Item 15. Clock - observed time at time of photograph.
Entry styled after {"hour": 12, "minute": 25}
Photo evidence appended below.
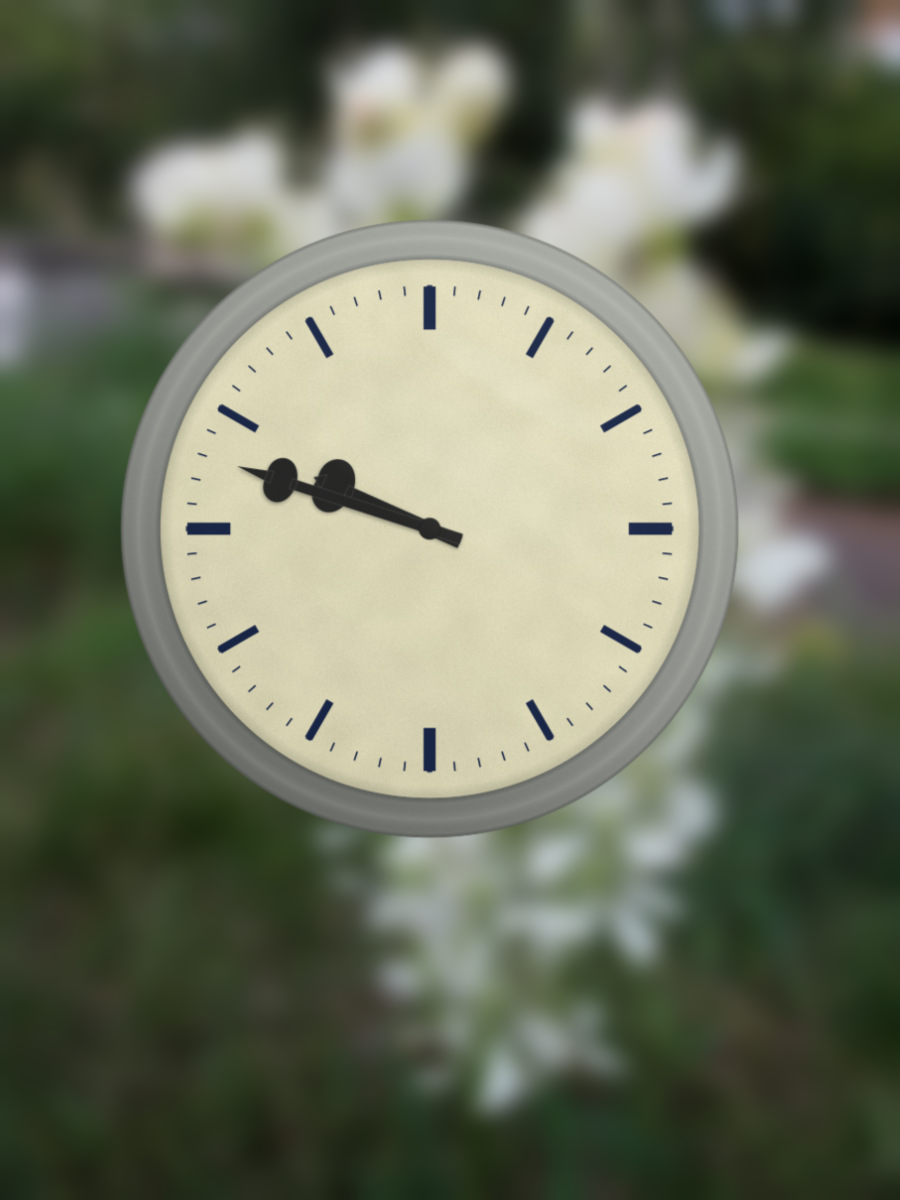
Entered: {"hour": 9, "minute": 48}
